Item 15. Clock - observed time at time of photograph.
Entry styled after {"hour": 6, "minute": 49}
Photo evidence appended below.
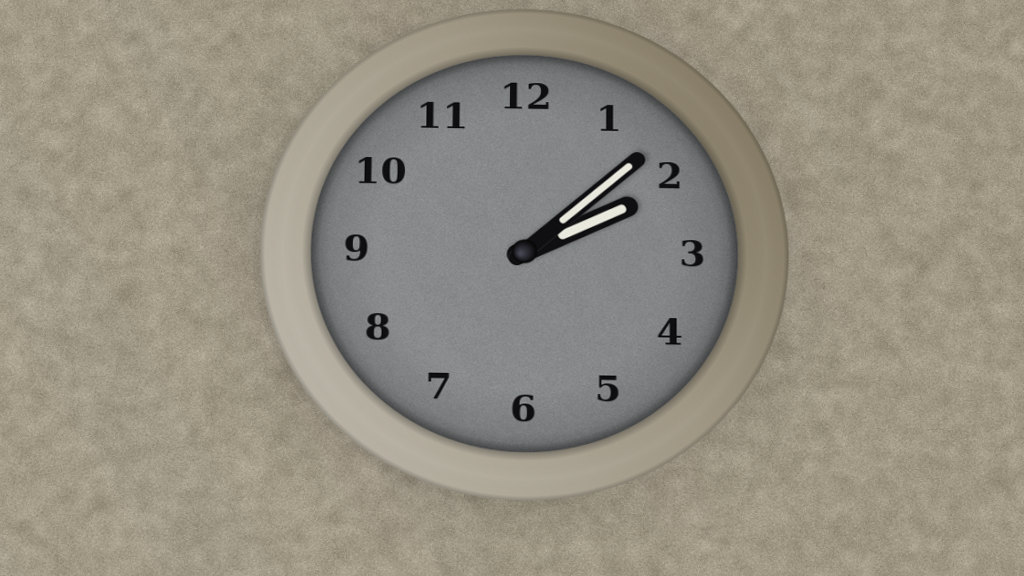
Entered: {"hour": 2, "minute": 8}
